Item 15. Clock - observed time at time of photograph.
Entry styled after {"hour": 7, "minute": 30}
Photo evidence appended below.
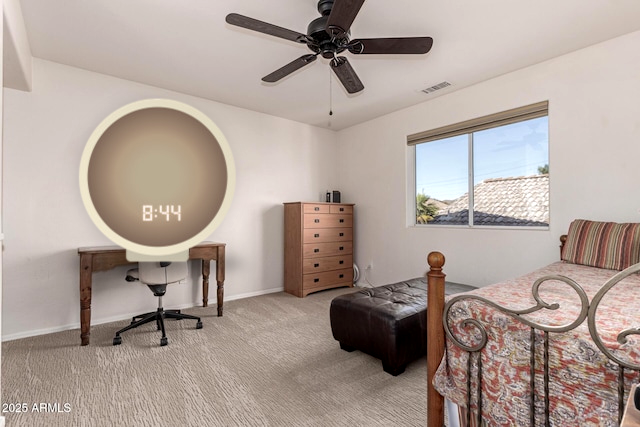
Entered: {"hour": 8, "minute": 44}
